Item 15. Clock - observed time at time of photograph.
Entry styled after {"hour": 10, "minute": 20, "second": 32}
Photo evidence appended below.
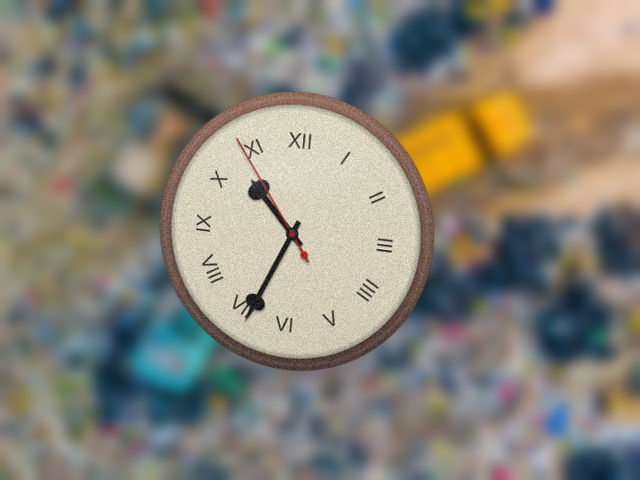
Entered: {"hour": 10, "minute": 33, "second": 54}
